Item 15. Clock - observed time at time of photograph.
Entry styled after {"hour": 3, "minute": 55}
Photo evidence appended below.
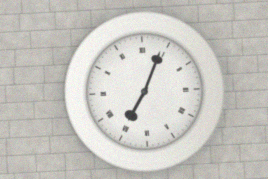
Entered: {"hour": 7, "minute": 4}
